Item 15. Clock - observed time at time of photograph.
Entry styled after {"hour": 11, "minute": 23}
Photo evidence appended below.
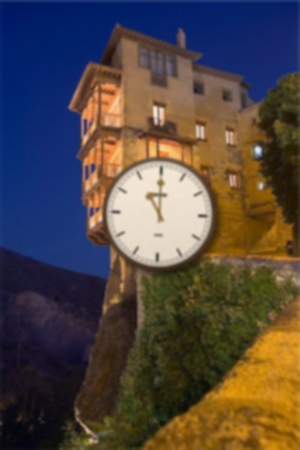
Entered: {"hour": 11, "minute": 0}
